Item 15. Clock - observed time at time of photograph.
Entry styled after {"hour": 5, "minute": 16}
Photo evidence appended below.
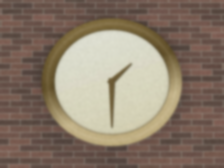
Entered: {"hour": 1, "minute": 30}
